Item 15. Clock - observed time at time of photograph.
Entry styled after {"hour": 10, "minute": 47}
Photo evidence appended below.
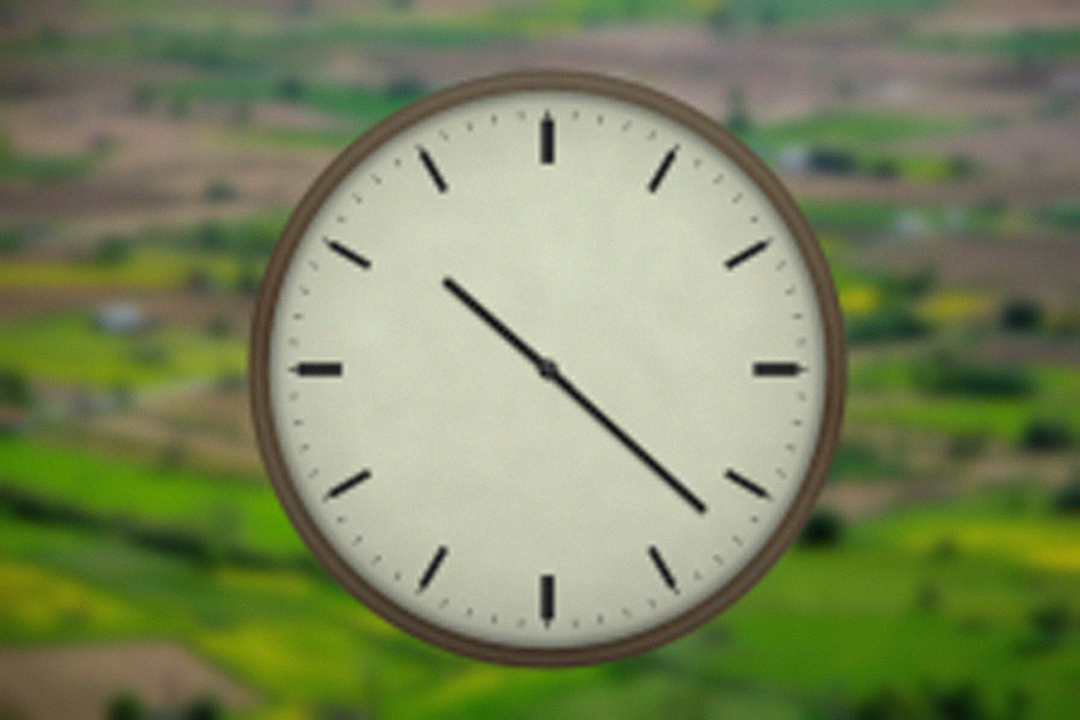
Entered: {"hour": 10, "minute": 22}
